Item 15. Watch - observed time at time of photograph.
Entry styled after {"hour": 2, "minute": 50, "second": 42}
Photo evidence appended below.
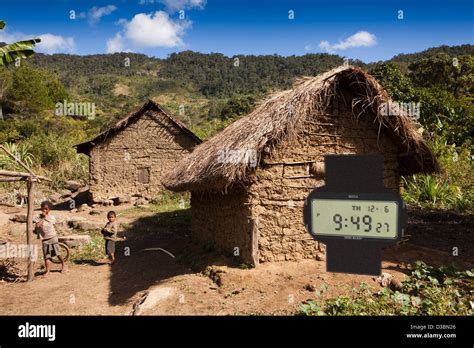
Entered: {"hour": 9, "minute": 49, "second": 27}
